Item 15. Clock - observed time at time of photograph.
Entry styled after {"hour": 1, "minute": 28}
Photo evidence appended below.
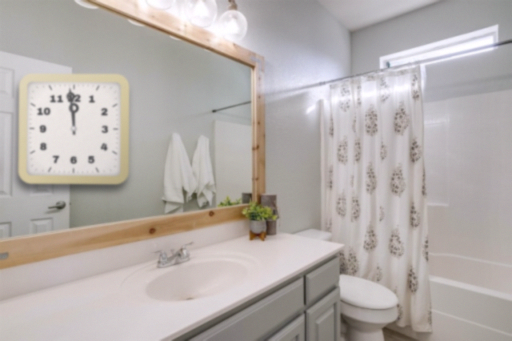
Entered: {"hour": 11, "minute": 59}
